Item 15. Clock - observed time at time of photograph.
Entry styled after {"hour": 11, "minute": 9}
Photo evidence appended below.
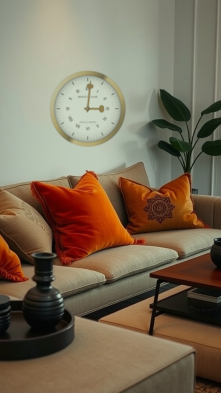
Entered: {"hour": 3, "minute": 1}
